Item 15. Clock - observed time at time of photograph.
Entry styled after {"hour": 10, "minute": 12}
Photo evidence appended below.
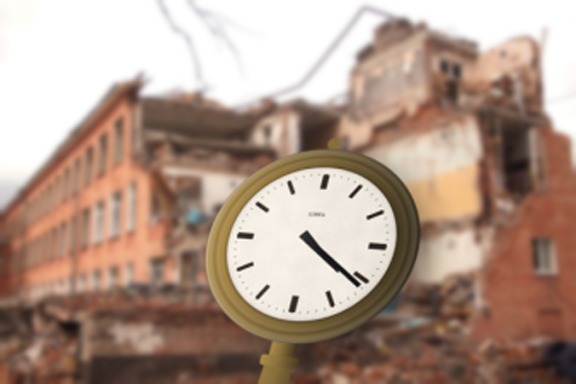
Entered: {"hour": 4, "minute": 21}
